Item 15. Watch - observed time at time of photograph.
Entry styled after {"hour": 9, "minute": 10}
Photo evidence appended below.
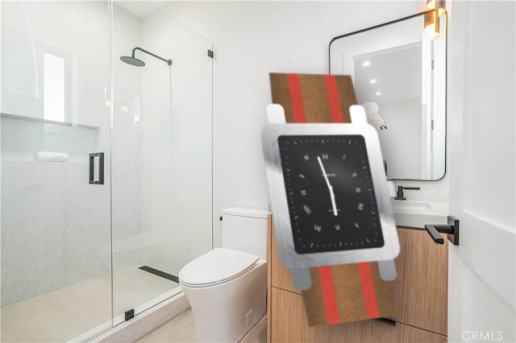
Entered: {"hour": 5, "minute": 58}
